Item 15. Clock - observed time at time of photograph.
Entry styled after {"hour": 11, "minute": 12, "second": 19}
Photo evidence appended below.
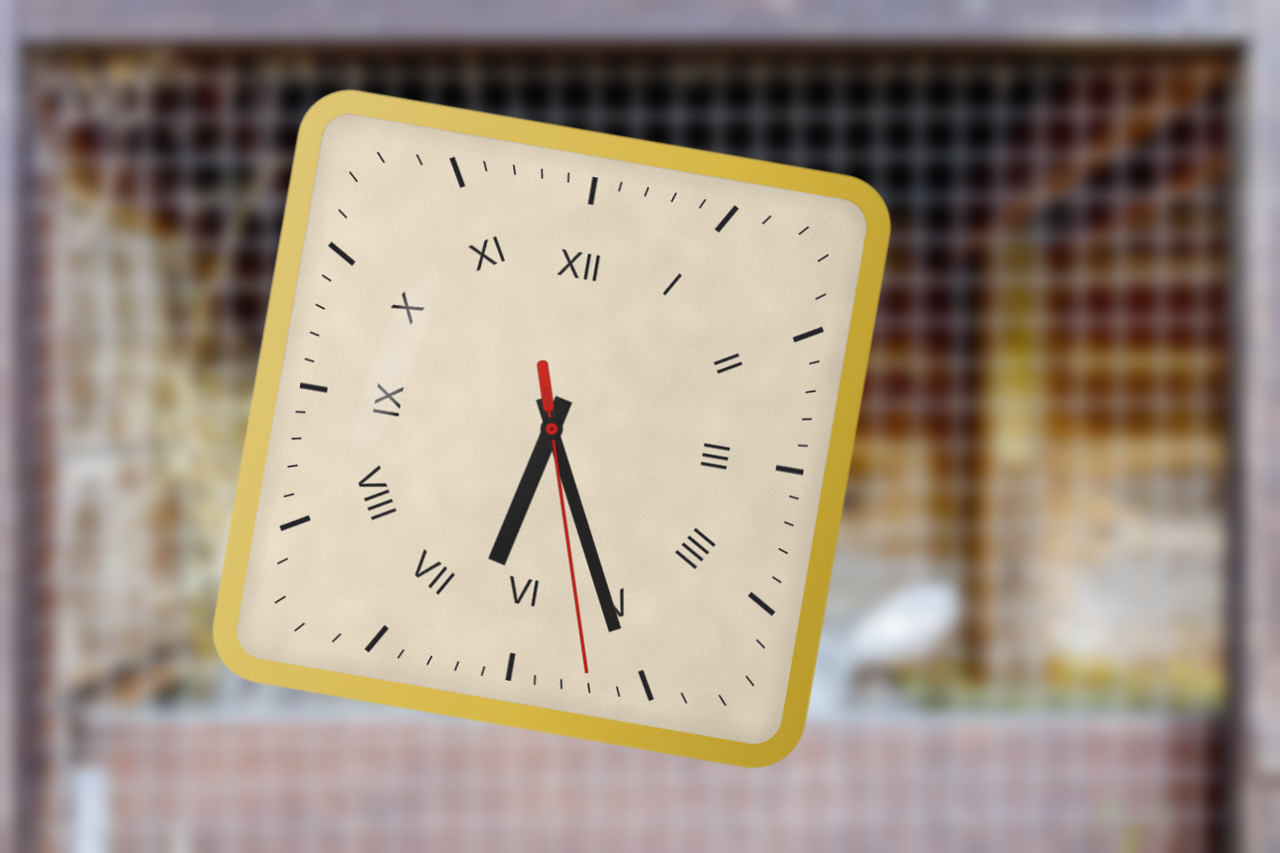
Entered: {"hour": 6, "minute": 25, "second": 27}
